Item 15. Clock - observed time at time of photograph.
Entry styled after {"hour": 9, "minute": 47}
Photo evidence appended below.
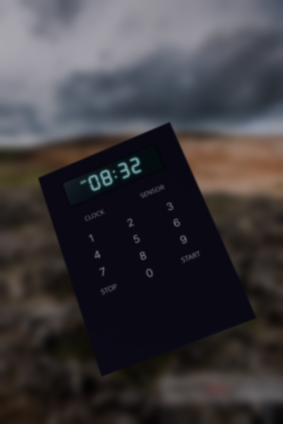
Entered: {"hour": 8, "minute": 32}
